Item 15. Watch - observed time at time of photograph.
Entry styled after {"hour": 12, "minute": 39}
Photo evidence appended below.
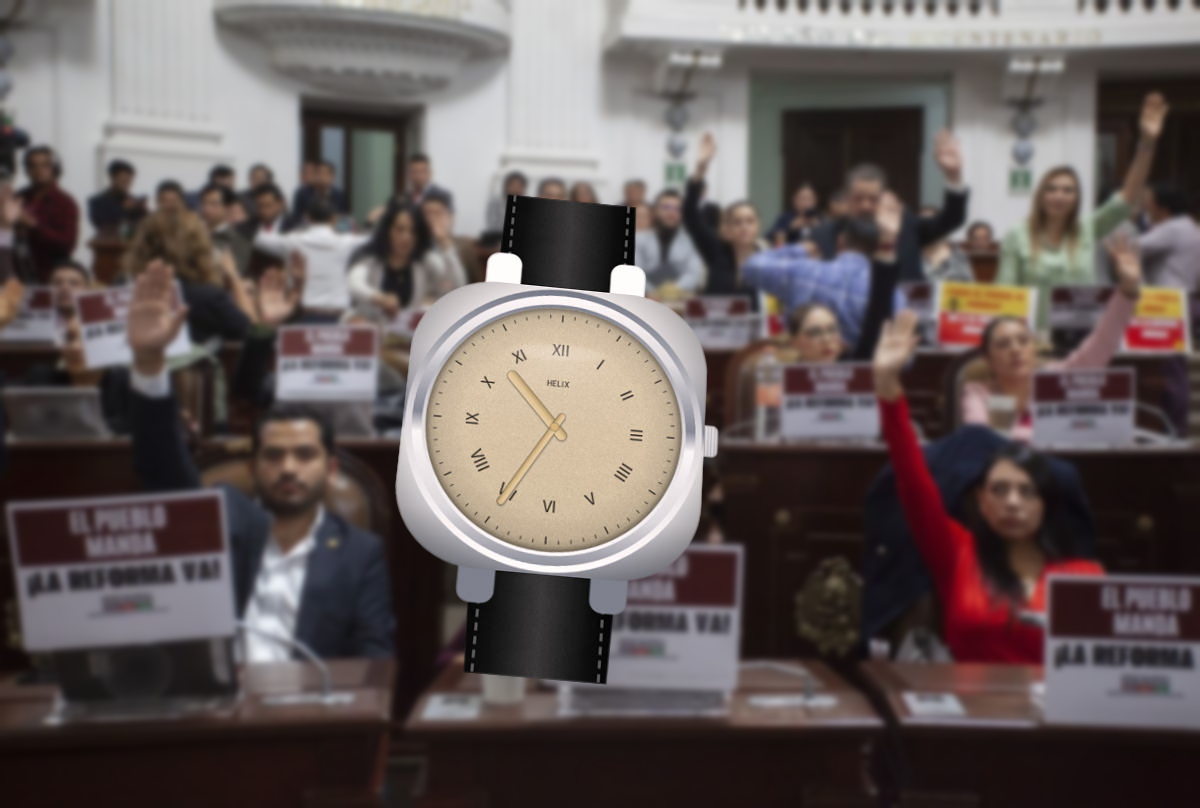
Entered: {"hour": 10, "minute": 35}
